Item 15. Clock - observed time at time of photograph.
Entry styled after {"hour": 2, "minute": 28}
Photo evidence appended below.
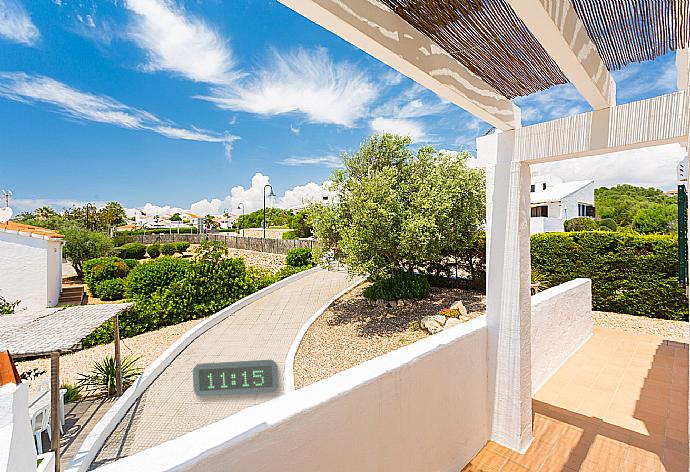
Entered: {"hour": 11, "minute": 15}
